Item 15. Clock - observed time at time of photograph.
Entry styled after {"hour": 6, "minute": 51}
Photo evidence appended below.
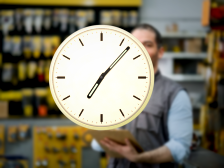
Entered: {"hour": 7, "minute": 7}
